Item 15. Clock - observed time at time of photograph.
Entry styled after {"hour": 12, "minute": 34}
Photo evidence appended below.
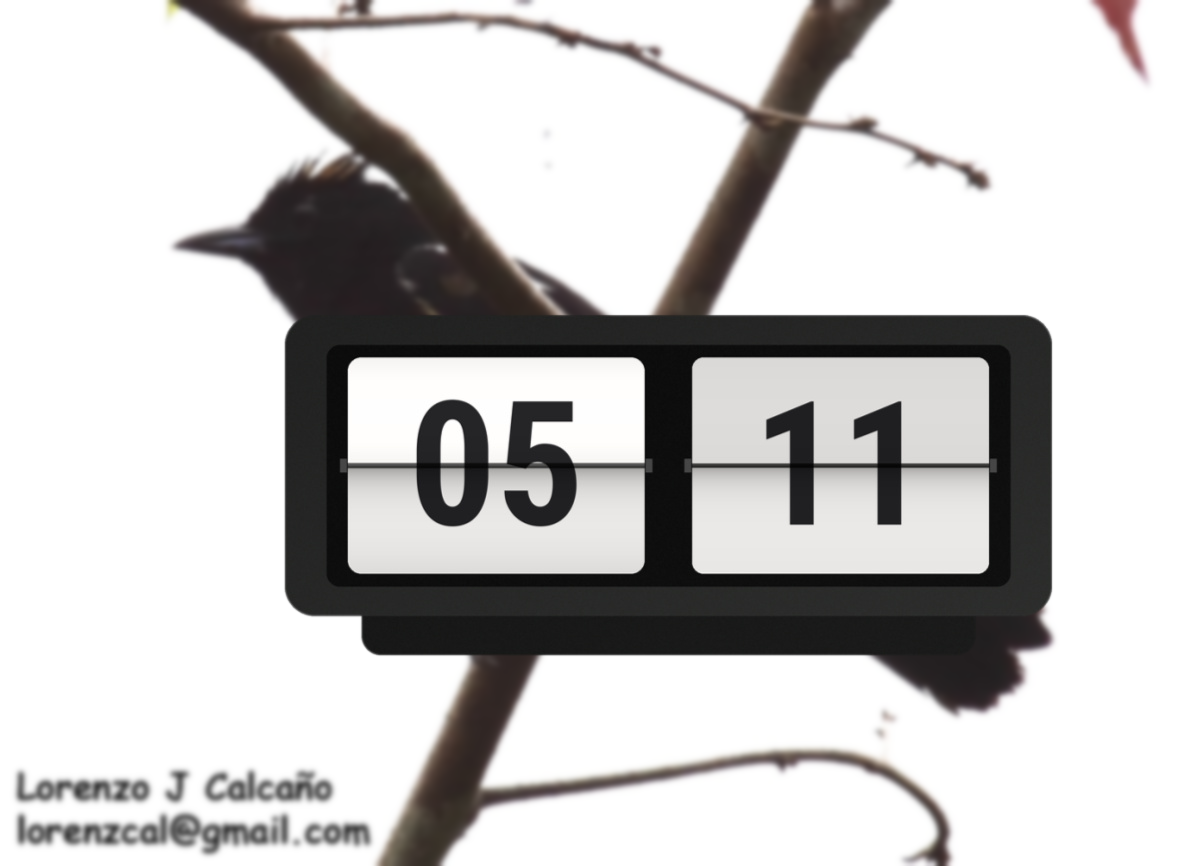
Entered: {"hour": 5, "minute": 11}
